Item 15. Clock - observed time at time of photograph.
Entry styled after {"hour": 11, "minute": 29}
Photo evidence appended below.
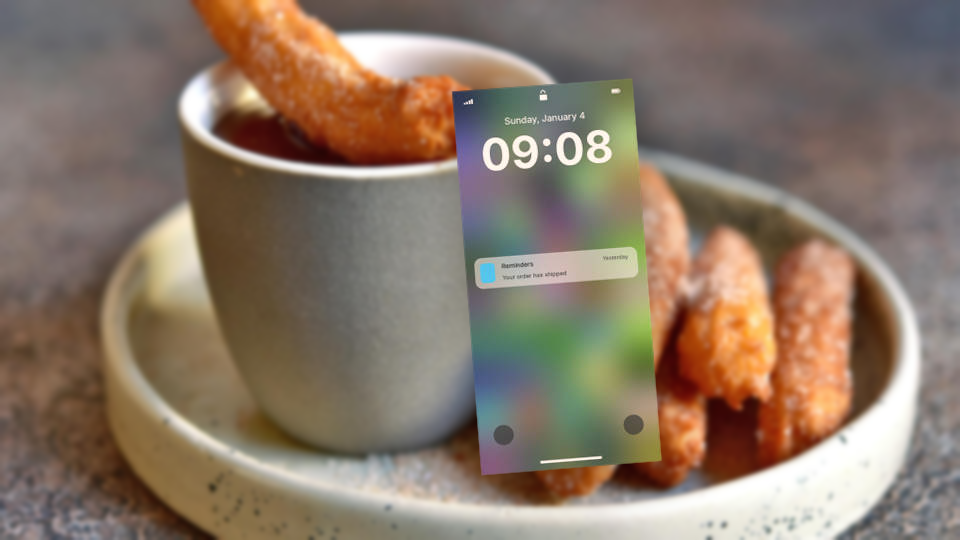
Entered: {"hour": 9, "minute": 8}
